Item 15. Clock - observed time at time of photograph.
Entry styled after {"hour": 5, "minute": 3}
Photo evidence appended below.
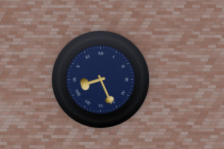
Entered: {"hour": 8, "minute": 26}
